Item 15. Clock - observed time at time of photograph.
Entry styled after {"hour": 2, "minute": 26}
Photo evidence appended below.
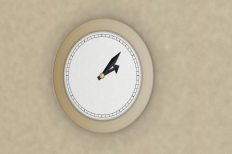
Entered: {"hour": 2, "minute": 7}
